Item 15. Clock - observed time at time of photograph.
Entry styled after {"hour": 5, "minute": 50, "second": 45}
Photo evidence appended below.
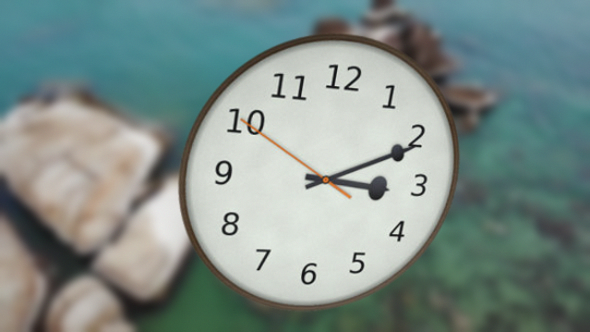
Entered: {"hour": 3, "minute": 10, "second": 50}
